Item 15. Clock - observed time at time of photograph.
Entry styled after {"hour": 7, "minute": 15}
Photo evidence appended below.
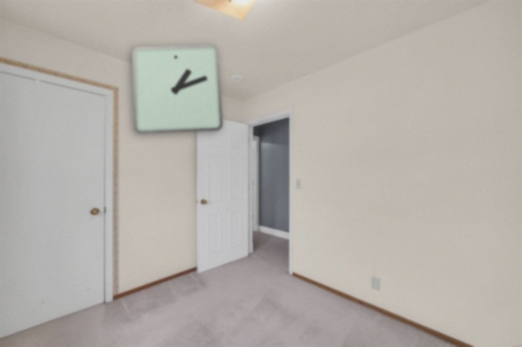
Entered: {"hour": 1, "minute": 12}
